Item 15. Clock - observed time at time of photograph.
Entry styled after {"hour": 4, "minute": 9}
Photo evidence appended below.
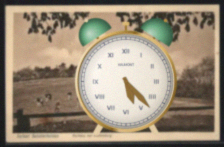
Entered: {"hour": 5, "minute": 23}
